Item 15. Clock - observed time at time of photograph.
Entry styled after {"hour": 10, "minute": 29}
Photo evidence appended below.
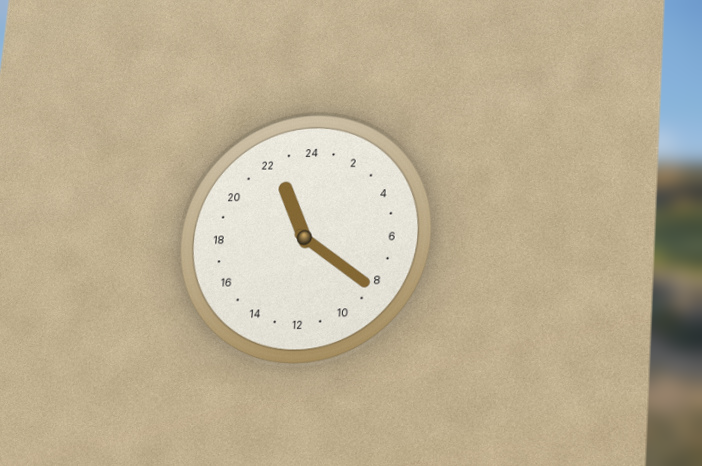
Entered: {"hour": 22, "minute": 21}
